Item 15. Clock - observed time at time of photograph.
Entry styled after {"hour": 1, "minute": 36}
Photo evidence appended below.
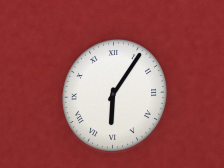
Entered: {"hour": 6, "minute": 6}
